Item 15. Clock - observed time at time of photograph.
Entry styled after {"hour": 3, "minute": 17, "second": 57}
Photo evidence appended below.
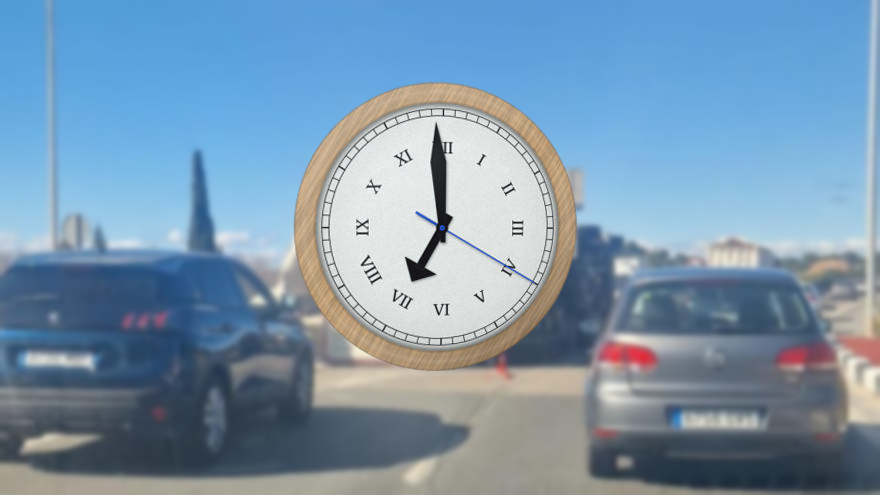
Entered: {"hour": 6, "minute": 59, "second": 20}
